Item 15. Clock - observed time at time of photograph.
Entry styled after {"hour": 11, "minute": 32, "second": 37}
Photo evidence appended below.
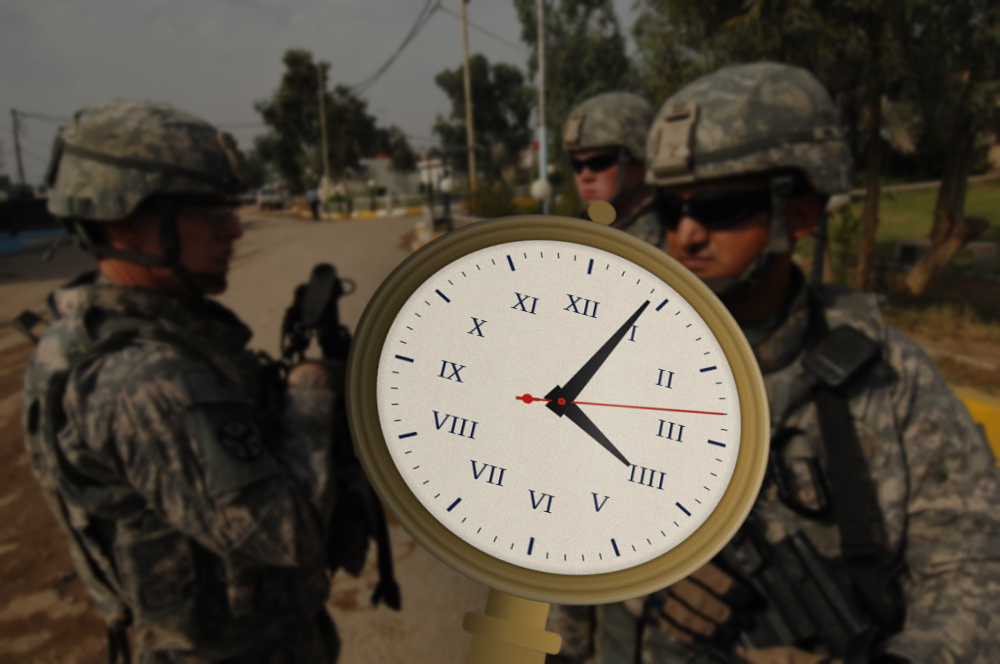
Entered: {"hour": 4, "minute": 4, "second": 13}
